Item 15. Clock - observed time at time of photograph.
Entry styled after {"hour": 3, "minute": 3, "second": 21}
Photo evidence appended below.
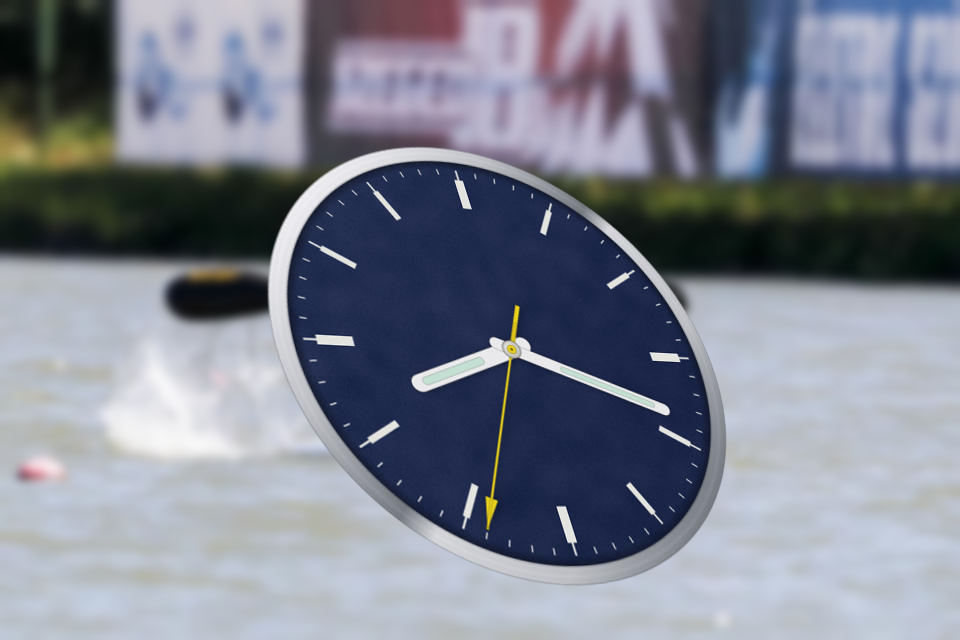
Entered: {"hour": 8, "minute": 18, "second": 34}
